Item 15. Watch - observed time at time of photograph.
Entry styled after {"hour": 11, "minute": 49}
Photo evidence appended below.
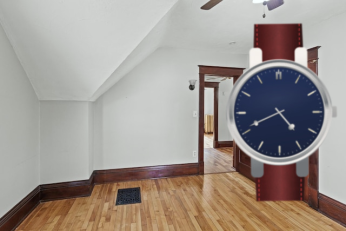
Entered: {"hour": 4, "minute": 41}
